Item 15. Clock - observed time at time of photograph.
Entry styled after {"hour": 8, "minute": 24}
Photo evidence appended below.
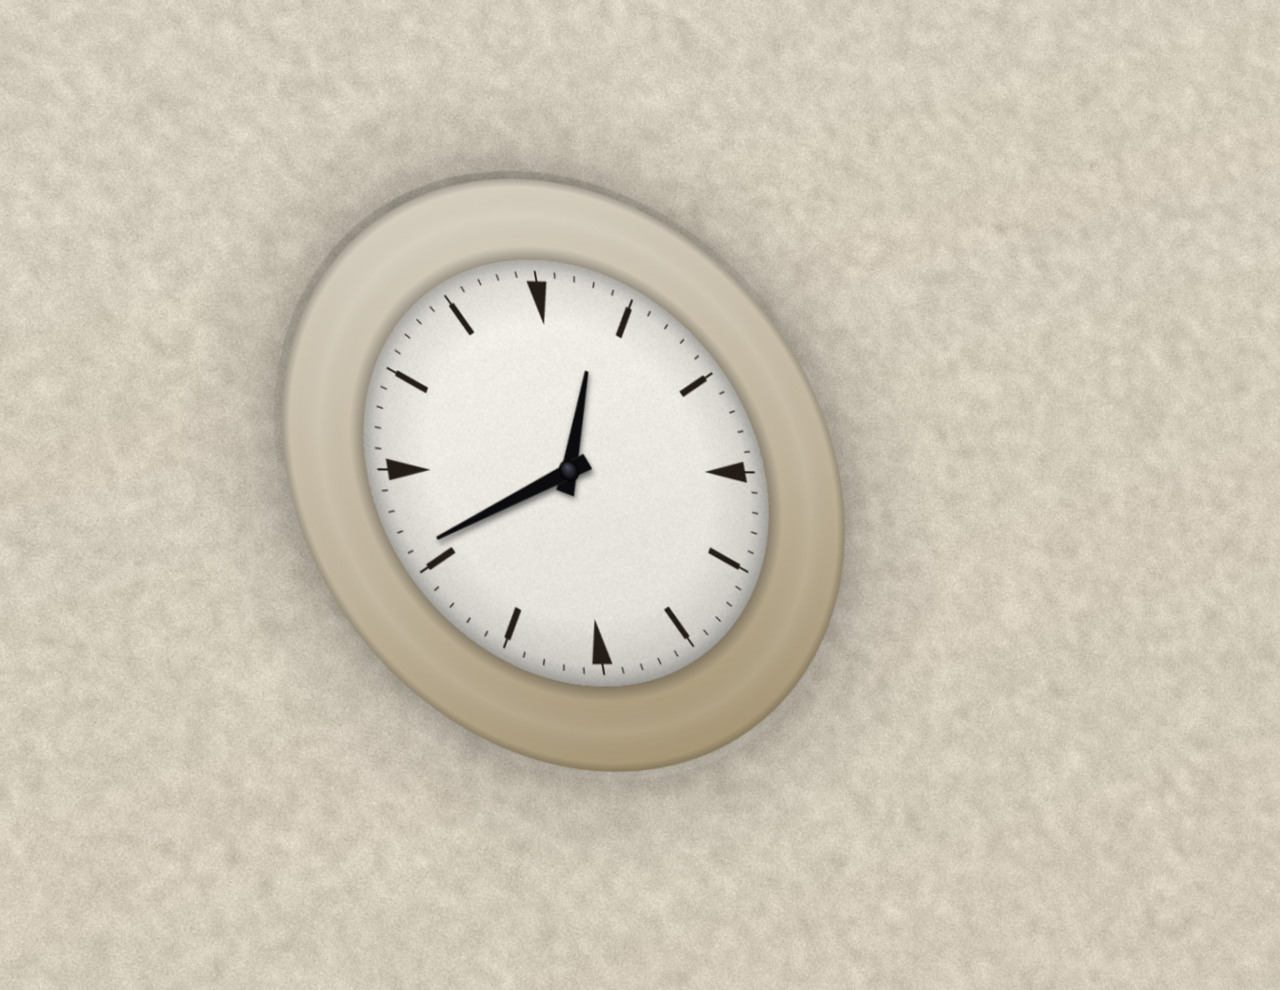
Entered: {"hour": 12, "minute": 41}
